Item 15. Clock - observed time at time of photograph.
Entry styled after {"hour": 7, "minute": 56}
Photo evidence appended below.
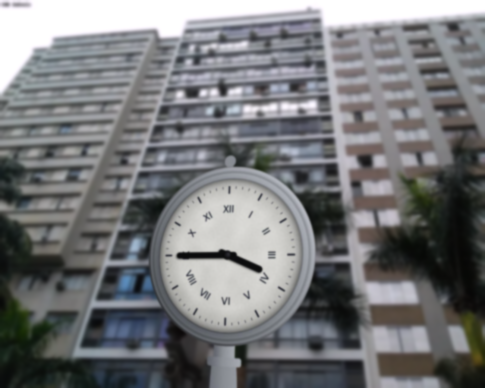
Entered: {"hour": 3, "minute": 45}
